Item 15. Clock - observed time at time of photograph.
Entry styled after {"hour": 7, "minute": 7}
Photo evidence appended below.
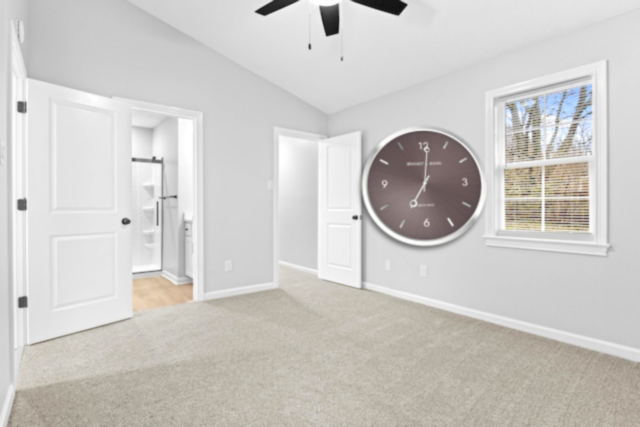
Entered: {"hour": 7, "minute": 1}
